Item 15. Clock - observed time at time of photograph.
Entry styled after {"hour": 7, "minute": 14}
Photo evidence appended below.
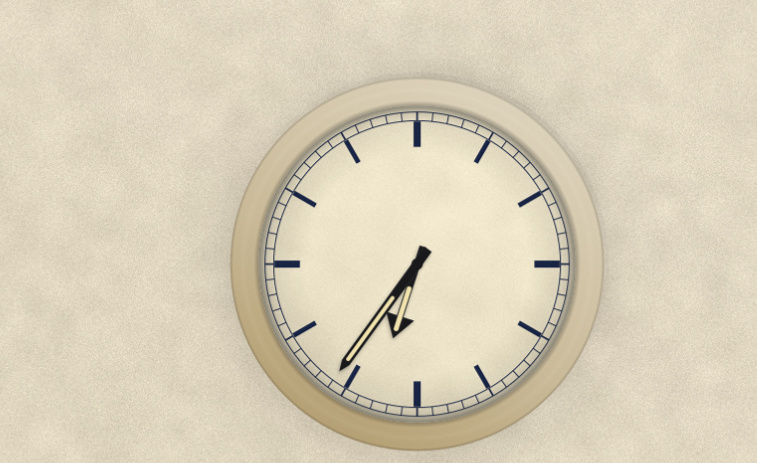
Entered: {"hour": 6, "minute": 36}
